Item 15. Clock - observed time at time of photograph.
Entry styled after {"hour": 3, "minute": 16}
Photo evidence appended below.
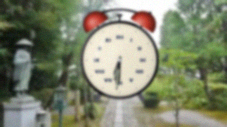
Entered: {"hour": 6, "minute": 31}
